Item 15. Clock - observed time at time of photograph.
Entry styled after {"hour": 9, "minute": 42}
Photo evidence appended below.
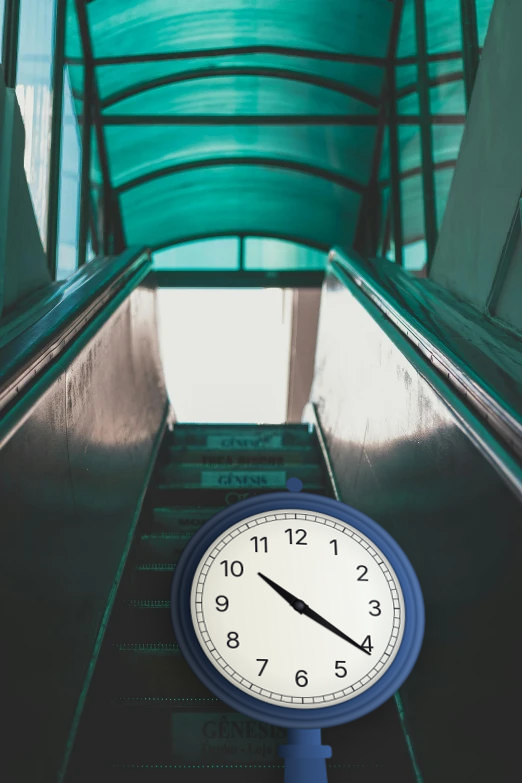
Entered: {"hour": 10, "minute": 21}
